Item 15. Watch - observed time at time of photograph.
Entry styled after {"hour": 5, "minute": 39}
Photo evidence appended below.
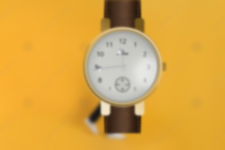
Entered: {"hour": 11, "minute": 44}
